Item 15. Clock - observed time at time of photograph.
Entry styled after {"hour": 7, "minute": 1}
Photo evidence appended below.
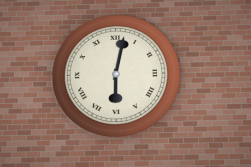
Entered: {"hour": 6, "minute": 2}
